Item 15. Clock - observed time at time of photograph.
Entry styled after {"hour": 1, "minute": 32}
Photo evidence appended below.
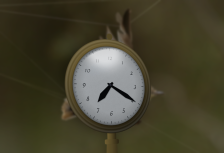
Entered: {"hour": 7, "minute": 20}
